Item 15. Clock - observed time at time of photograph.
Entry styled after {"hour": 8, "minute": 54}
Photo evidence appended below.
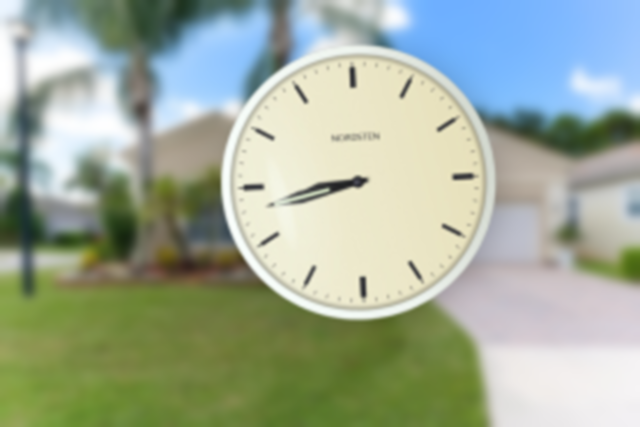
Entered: {"hour": 8, "minute": 43}
